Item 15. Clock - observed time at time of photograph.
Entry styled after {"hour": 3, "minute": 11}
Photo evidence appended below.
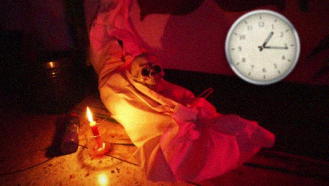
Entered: {"hour": 1, "minute": 16}
